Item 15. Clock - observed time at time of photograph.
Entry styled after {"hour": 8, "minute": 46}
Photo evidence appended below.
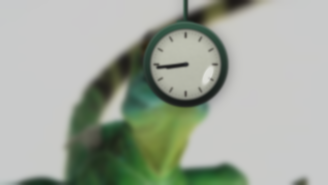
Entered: {"hour": 8, "minute": 44}
